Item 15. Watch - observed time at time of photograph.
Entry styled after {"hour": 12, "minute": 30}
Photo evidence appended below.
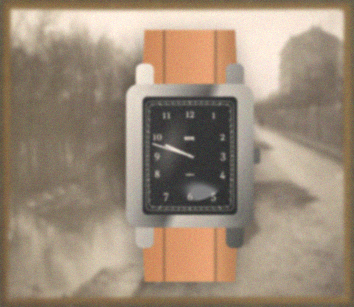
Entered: {"hour": 9, "minute": 48}
